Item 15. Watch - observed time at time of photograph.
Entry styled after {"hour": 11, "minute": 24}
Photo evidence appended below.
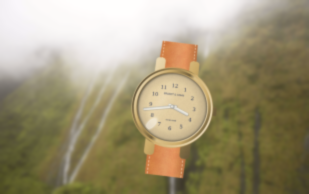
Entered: {"hour": 3, "minute": 43}
